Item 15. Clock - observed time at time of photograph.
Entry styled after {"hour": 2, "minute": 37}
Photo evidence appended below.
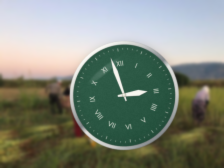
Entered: {"hour": 2, "minute": 58}
